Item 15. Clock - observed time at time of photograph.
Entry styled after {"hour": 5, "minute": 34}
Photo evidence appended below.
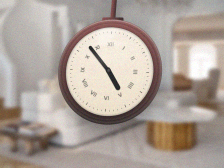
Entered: {"hour": 4, "minute": 53}
